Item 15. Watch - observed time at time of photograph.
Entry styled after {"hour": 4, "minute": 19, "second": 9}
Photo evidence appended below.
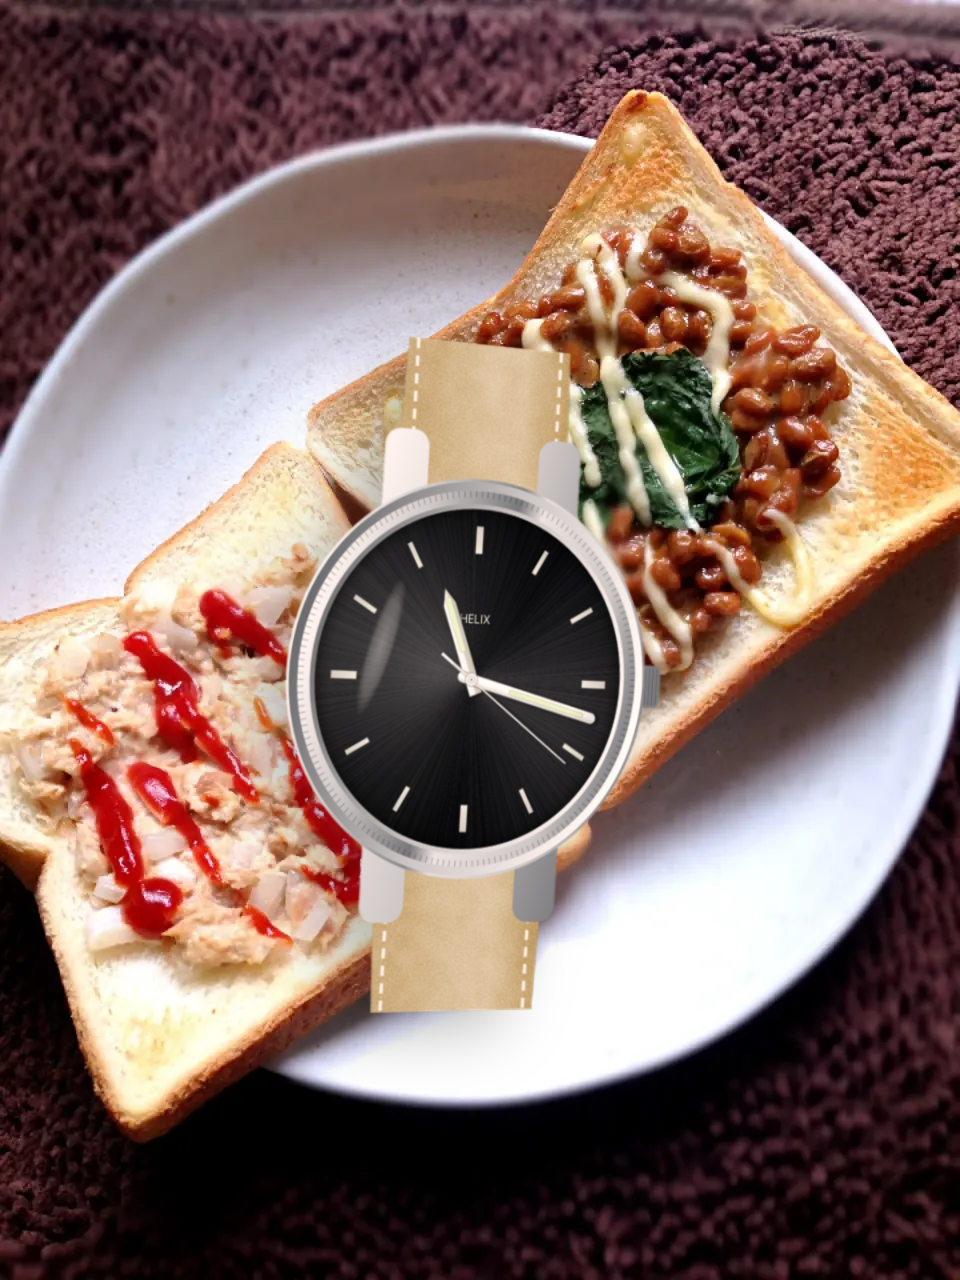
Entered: {"hour": 11, "minute": 17, "second": 21}
